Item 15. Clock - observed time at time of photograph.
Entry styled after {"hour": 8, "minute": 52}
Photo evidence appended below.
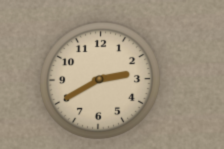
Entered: {"hour": 2, "minute": 40}
